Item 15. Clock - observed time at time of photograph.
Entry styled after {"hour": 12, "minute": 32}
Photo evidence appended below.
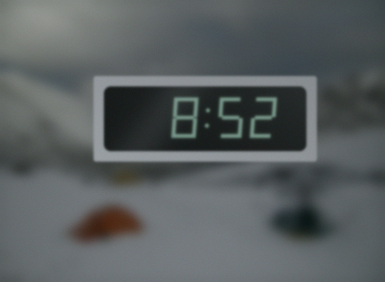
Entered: {"hour": 8, "minute": 52}
